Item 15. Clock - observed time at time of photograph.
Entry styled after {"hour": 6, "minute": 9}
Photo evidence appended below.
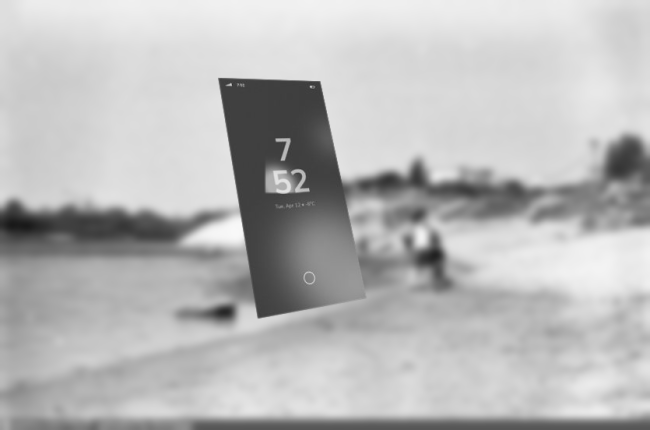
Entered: {"hour": 7, "minute": 52}
